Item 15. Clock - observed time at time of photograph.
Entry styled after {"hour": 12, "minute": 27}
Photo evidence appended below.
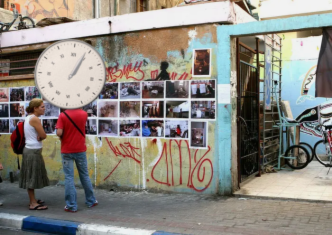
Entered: {"hour": 1, "minute": 4}
